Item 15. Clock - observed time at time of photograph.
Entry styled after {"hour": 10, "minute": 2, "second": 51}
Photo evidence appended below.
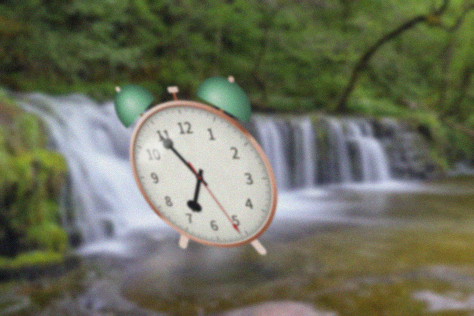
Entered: {"hour": 6, "minute": 54, "second": 26}
